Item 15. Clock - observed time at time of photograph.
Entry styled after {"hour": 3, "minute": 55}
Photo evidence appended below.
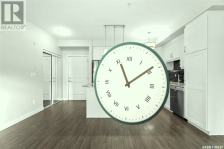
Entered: {"hour": 11, "minute": 9}
